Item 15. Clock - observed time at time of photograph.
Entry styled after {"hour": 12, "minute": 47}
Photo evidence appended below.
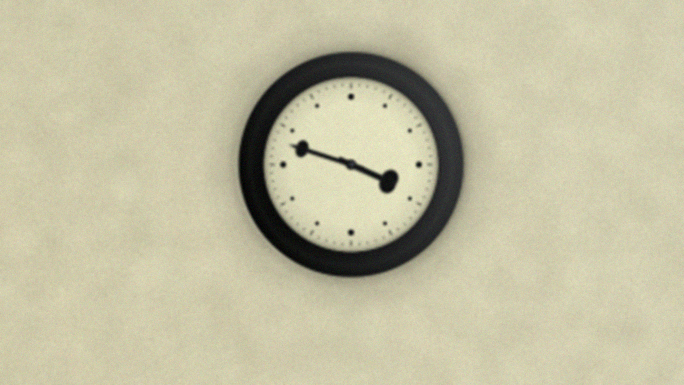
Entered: {"hour": 3, "minute": 48}
